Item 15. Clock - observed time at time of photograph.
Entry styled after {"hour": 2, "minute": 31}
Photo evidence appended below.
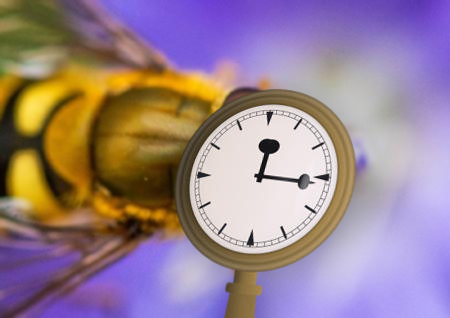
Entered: {"hour": 12, "minute": 16}
